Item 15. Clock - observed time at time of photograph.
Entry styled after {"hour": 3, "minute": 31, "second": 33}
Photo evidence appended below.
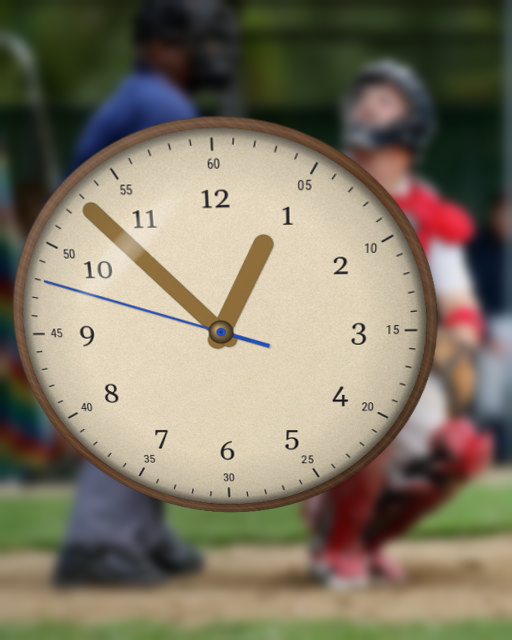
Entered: {"hour": 12, "minute": 52, "second": 48}
